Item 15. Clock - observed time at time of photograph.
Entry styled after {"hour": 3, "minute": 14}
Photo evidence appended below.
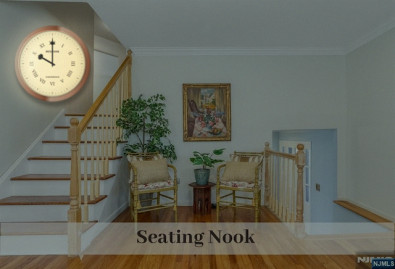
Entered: {"hour": 10, "minute": 0}
